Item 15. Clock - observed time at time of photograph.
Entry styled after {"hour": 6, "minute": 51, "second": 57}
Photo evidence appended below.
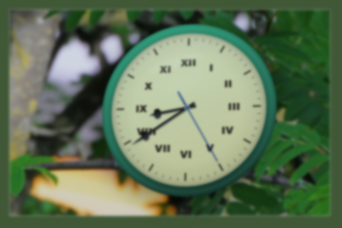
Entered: {"hour": 8, "minute": 39, "second": 25}
